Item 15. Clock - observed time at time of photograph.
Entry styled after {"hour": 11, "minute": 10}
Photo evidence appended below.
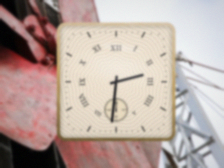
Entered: {"hour": 2, "minute": 31}
